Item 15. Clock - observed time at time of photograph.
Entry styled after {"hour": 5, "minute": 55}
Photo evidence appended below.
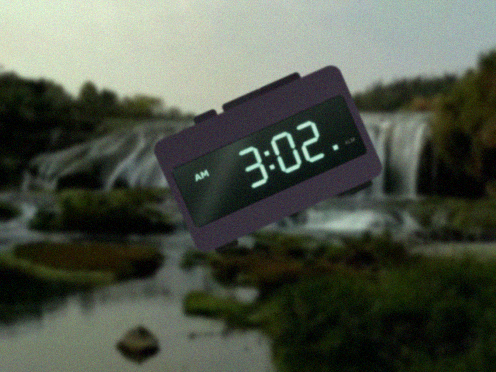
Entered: {"hour": 3, "minute": 2}
